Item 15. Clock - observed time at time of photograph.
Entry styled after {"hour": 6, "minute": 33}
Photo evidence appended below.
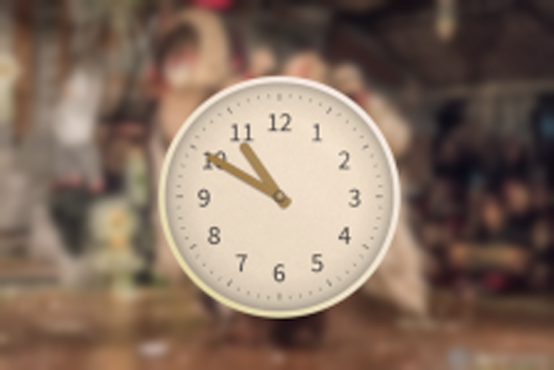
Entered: {"hour": 10, "minute": 50}
